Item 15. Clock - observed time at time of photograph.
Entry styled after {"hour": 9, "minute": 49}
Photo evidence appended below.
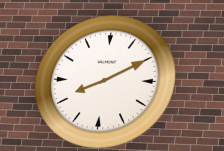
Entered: {"hour": 8, "minute": 10}
